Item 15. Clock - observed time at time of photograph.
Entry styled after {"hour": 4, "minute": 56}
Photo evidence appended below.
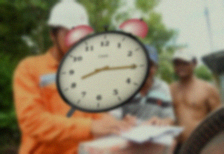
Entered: {"hour": 8, "minute": 15}
